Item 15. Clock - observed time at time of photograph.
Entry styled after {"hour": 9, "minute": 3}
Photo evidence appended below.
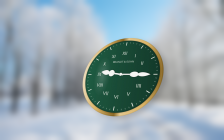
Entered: {"hour": 9, "minute": 15}
